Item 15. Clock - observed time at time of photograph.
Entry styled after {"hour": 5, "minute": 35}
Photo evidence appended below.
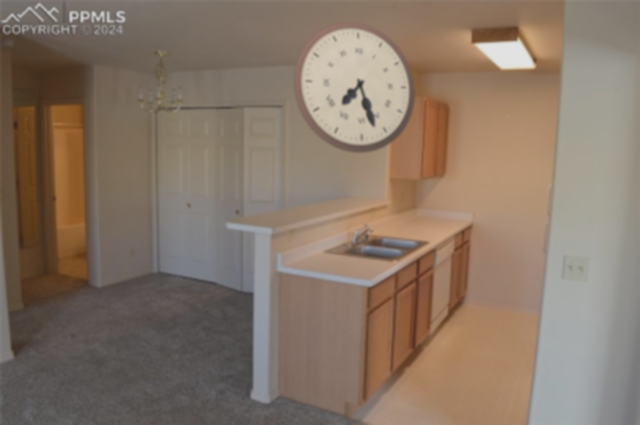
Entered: {"hour": 7, "minute": 27}
